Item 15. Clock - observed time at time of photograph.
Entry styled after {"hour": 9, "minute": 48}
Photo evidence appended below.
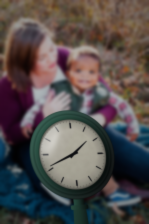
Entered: {"hour": 1, "minute": 41}
